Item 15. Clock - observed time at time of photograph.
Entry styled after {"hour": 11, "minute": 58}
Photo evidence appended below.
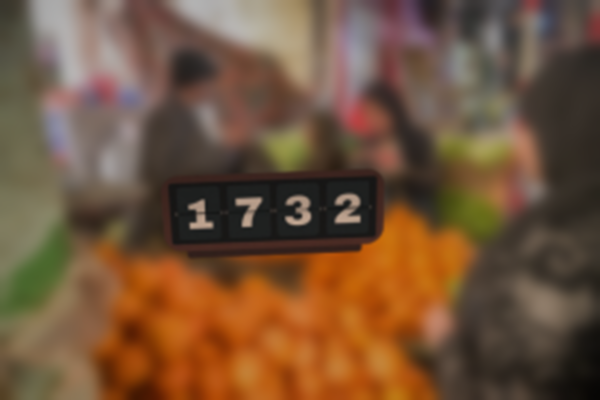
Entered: {"hour": 17, "minute": 32}
